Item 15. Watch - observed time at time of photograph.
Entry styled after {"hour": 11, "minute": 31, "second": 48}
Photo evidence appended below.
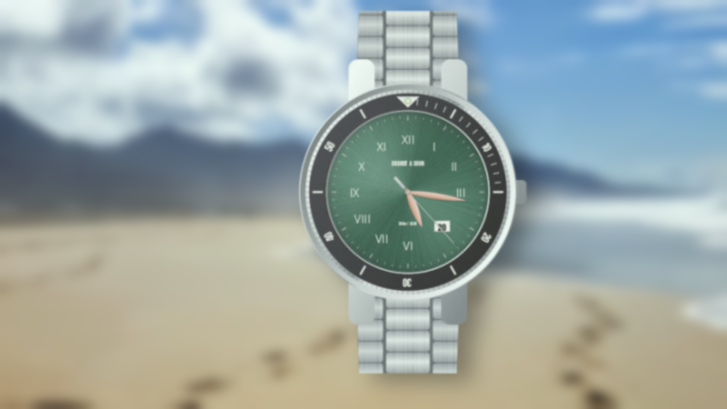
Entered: {"hour": 5, "minute": 16, "second": 23}
